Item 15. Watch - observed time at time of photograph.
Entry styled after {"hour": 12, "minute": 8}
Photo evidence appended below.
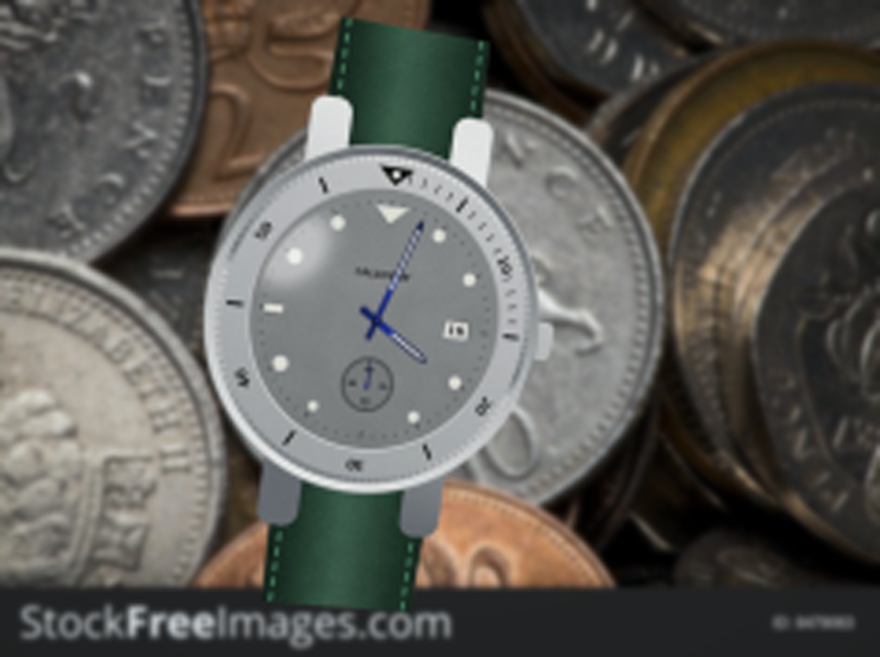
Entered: {"hour": 4, "minute": 3}
